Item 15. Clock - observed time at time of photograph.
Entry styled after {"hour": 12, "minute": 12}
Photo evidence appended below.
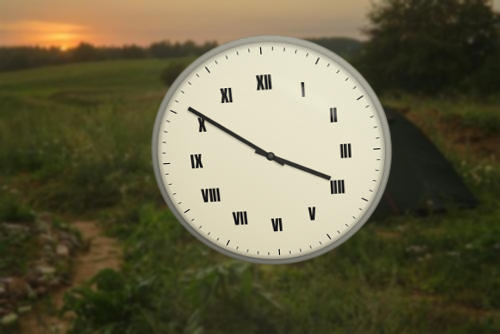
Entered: {"hour": 3, "minute": 51}
